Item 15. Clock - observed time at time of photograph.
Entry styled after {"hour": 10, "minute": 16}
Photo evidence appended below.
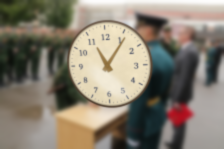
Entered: {"hour": 11, "minute": 6}
